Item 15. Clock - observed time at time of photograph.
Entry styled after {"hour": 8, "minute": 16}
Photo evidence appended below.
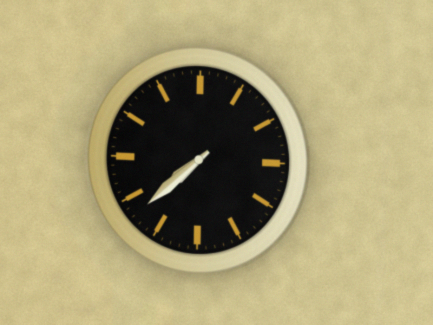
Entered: {"hour": 7, "minute": 38}
